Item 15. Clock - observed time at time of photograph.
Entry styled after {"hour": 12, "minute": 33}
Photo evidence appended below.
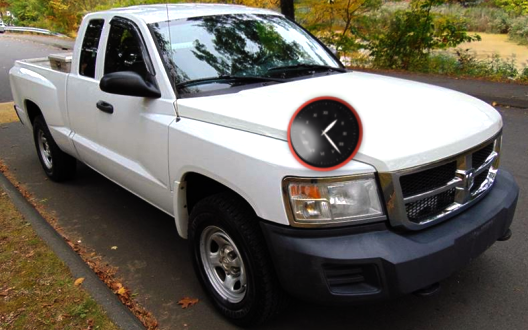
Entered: {"hour": 1, "minute": 23}
